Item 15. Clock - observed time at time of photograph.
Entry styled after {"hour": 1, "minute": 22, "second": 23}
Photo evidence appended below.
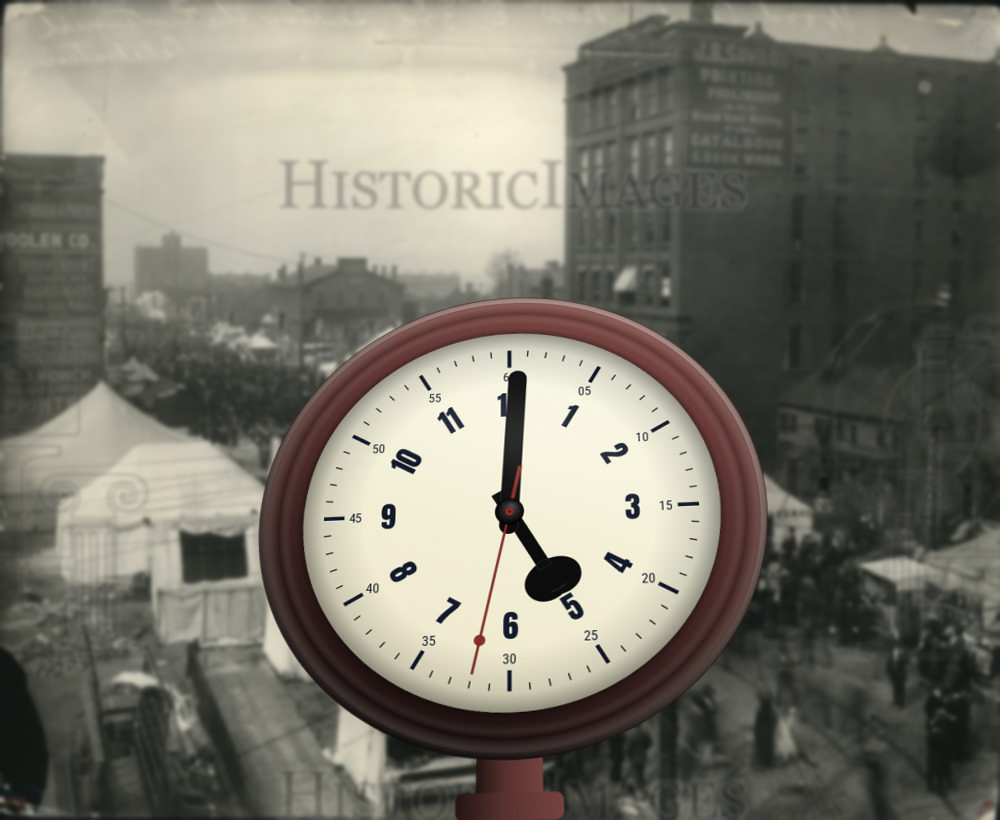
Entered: {"hour": 5, "minute": 0, "second": 32}
